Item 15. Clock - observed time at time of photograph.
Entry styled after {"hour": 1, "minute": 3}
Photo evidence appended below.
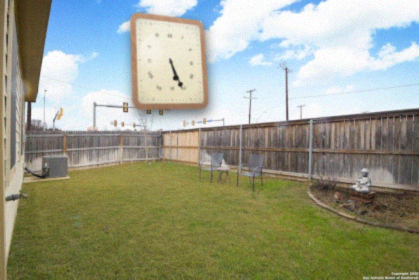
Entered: {"hour": 5, "minute": 26}
